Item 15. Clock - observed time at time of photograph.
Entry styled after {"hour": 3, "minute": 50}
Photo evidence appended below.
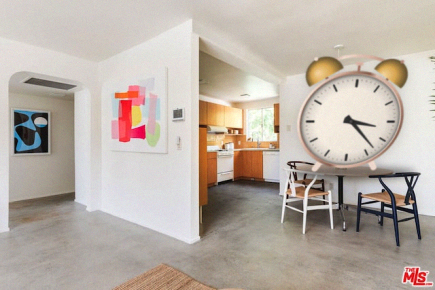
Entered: {"hour": 3, "minute": 23}
